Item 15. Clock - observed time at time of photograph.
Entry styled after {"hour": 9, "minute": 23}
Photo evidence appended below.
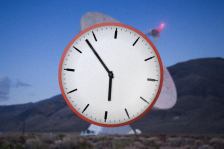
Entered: {"hour": 5, "minute": 53}
